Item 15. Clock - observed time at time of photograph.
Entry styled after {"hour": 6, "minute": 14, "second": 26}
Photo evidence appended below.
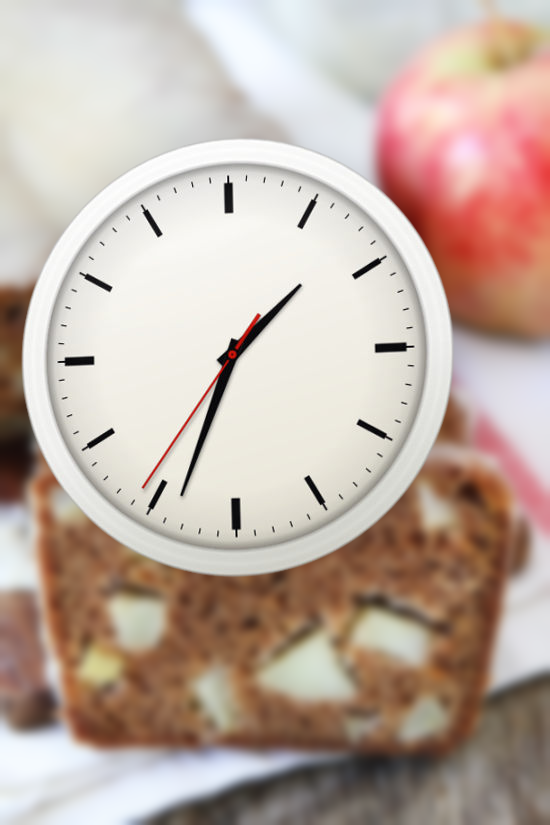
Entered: {"hour": 1, "minute": 33, "second": 36}
